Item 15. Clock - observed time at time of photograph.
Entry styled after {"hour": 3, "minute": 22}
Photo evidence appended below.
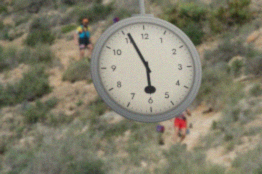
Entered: {"hour": 5, "minute": 56}
